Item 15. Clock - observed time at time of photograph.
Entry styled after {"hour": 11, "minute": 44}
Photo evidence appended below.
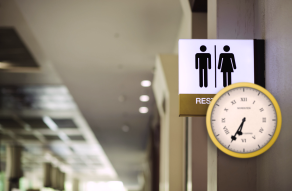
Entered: {"hour": 6, "minute": 35}
